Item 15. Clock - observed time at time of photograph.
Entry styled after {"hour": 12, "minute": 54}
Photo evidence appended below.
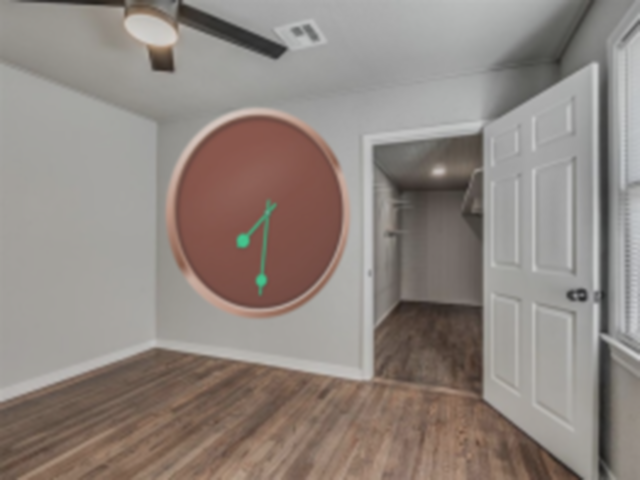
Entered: {"hour": 7, "minute": 31}
